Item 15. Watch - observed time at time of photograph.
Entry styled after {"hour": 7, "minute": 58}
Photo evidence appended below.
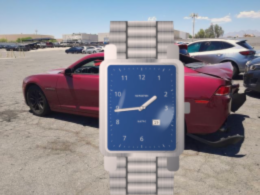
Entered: {"hour": 1, "minute": 44}
